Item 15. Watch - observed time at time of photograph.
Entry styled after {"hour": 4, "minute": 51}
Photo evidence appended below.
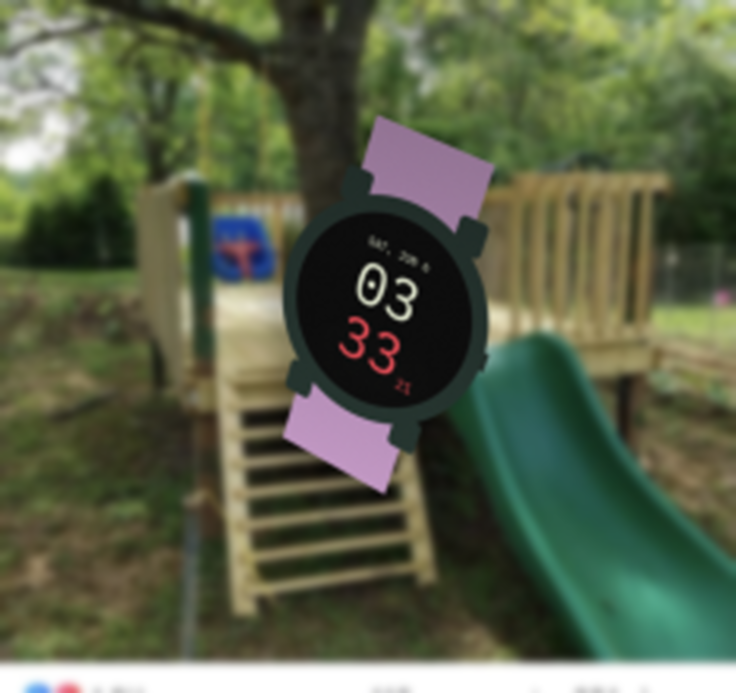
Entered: {"hour": 3, "minute": 33}
